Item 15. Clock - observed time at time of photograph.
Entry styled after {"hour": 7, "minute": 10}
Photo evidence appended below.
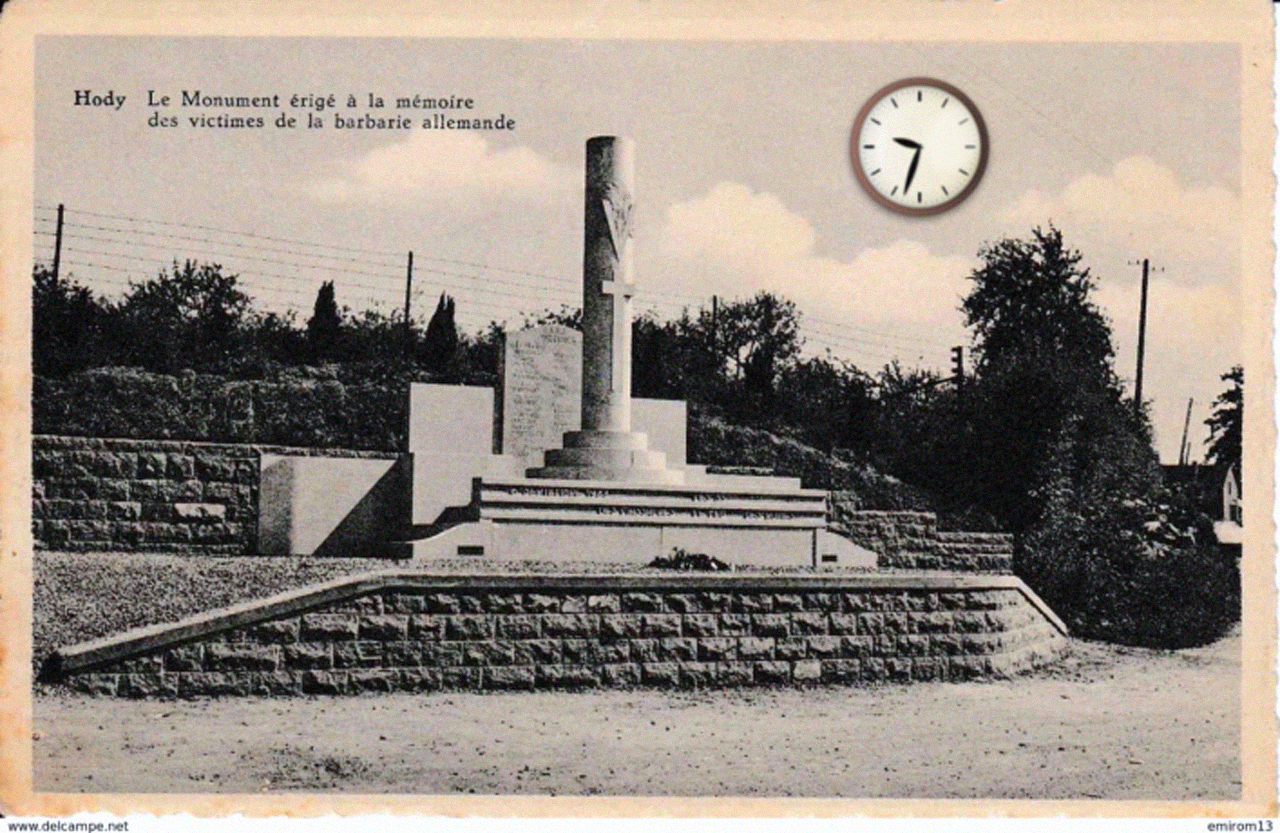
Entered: {"hour": 9, "minute": 33}
